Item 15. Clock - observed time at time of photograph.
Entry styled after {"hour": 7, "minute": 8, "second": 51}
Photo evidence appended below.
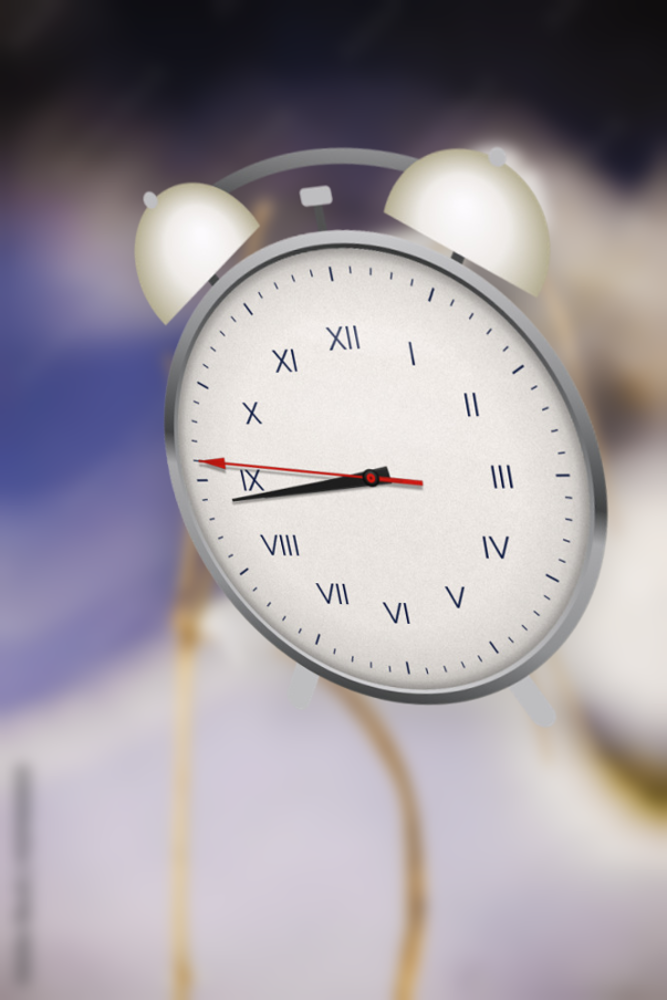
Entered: {"hour": 8, "minute": 43, "second": 46}
